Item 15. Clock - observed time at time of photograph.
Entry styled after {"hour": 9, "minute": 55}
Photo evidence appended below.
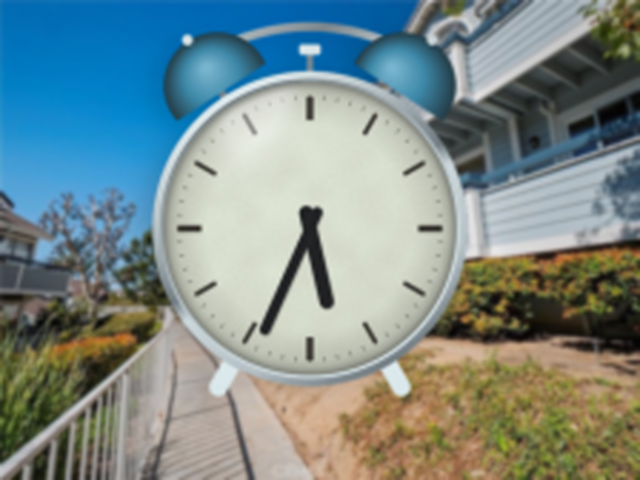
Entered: {"hour": 5, "minute": 34}
